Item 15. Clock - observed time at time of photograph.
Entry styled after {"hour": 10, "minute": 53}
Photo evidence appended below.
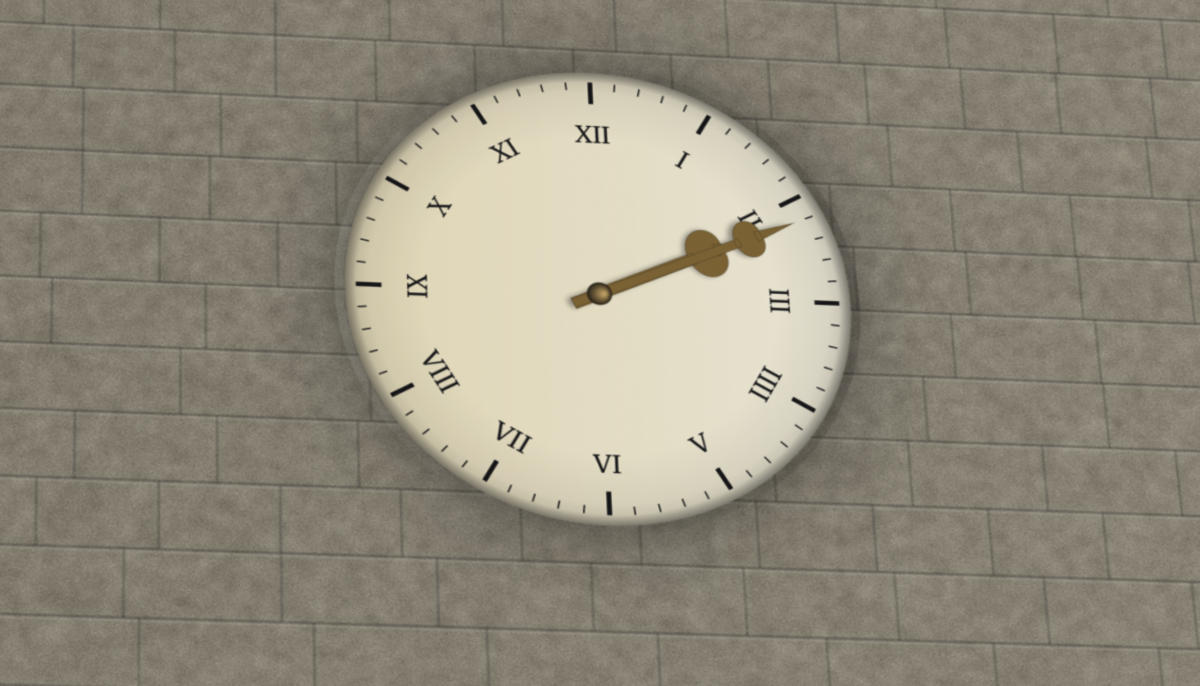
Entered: {"hour": 2, "minute": 11}
